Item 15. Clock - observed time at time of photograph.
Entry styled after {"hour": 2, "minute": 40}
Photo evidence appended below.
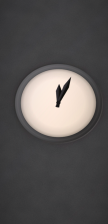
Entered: {"hour": 12, "minute": 4}
